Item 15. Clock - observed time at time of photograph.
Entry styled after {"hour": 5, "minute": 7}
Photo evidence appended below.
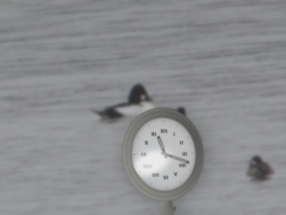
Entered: {"hour": 11, "minute": 18}
